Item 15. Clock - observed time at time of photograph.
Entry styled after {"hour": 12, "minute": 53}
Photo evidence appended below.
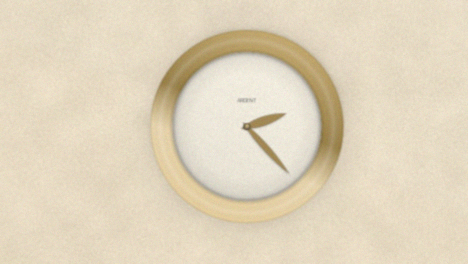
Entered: {"hour": 2, "minute": 23}
